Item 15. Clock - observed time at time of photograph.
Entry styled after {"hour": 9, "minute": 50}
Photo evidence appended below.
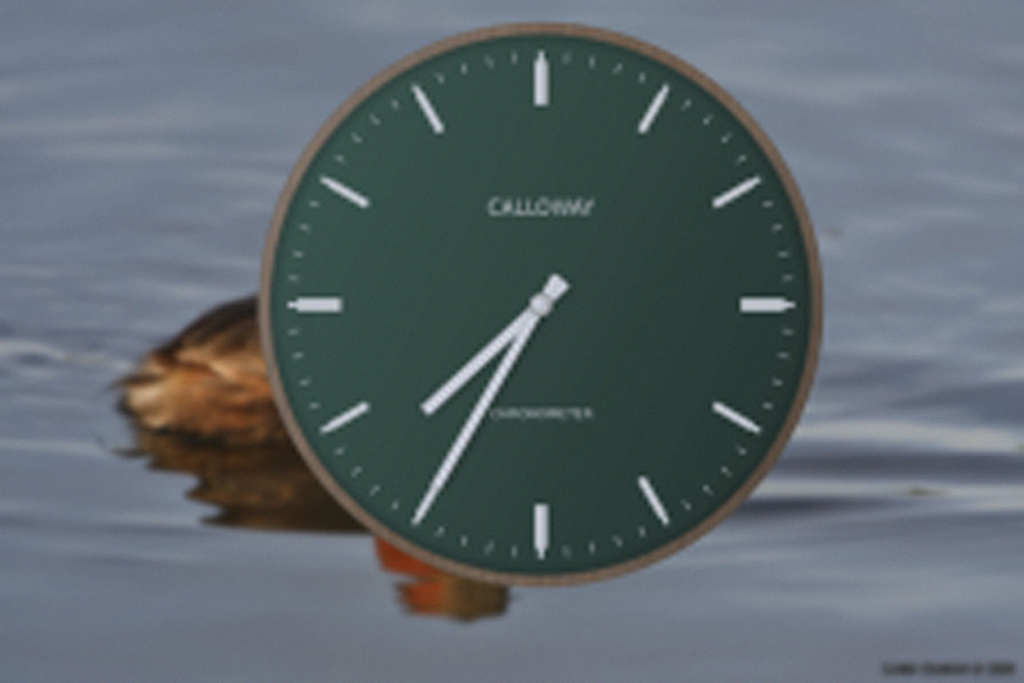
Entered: {"hour": 7, "minute": 35}
